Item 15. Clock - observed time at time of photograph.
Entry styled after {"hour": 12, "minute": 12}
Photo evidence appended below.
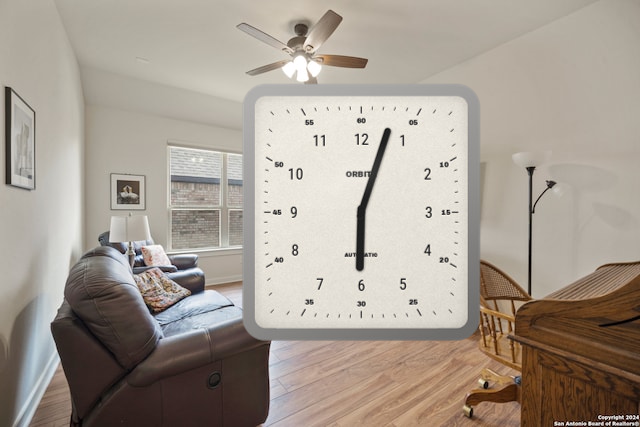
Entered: {"hour": 6, "minute": 3}
